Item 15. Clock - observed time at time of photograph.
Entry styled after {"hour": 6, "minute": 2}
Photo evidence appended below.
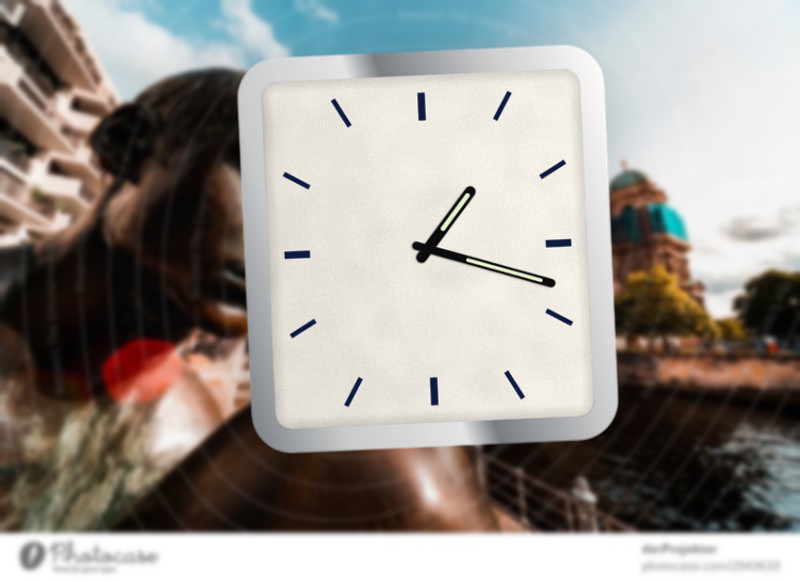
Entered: {"hour": 1, "minute": 18}
